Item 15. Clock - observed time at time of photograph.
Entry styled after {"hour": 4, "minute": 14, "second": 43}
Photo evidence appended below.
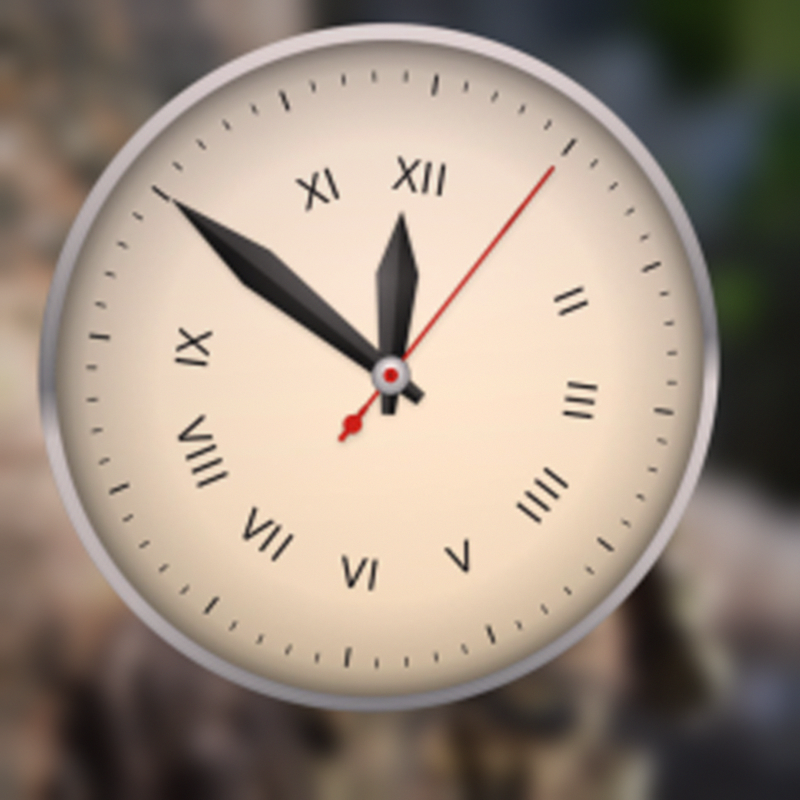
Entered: {"hour": 11, "minute": 50, "second": 5}
